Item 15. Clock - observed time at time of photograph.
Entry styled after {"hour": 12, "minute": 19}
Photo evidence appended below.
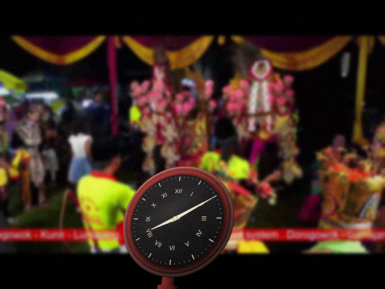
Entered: {"hour": 8, "minute": 10}
